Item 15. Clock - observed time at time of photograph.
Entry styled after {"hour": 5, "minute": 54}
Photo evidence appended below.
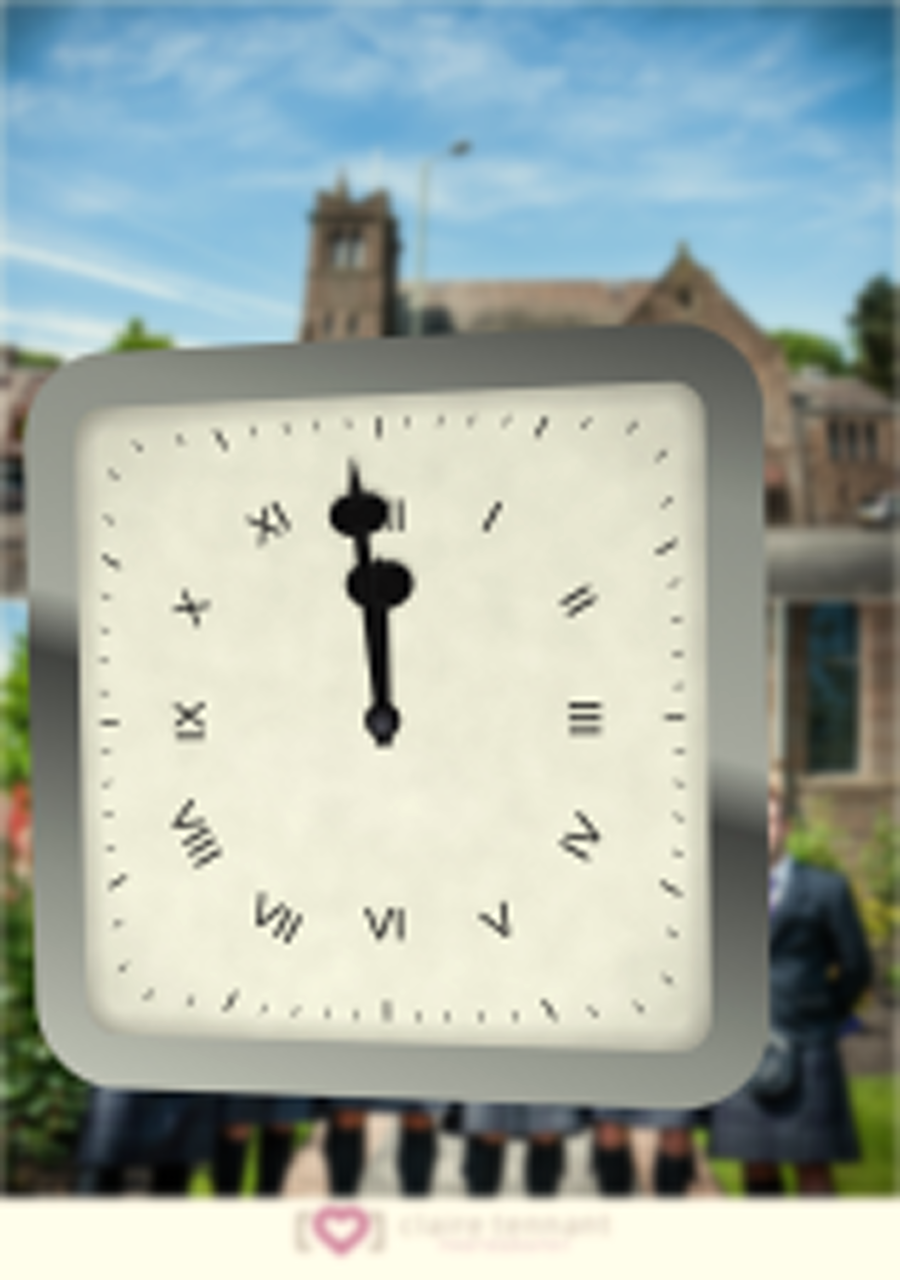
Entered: {"hour": 11, "minute": 59}
